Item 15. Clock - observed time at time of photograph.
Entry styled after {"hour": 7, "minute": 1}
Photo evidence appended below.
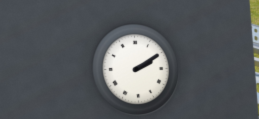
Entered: {"hour": 2, "minute": 10}
